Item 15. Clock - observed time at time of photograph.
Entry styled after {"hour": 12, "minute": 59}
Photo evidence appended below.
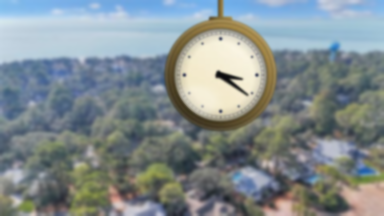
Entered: {"hour": 3, "minute": 21}
